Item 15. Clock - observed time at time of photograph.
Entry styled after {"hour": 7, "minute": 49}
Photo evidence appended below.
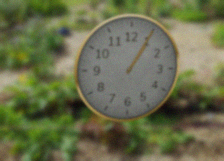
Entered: {"hour": 1, "minute": 5}
